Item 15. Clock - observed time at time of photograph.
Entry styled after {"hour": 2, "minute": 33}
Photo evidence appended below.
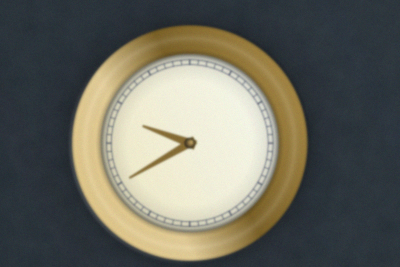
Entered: {"hour": 9, "minute": 40}
